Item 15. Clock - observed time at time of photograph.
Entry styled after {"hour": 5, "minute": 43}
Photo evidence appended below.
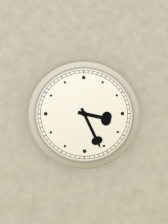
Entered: {"hour": 3, "minute": 26}
